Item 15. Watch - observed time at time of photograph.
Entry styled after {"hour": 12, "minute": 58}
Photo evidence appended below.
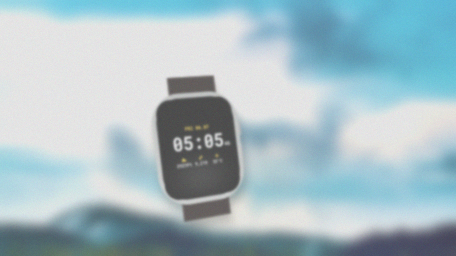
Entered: {"hour": 5, "minute": 5}
